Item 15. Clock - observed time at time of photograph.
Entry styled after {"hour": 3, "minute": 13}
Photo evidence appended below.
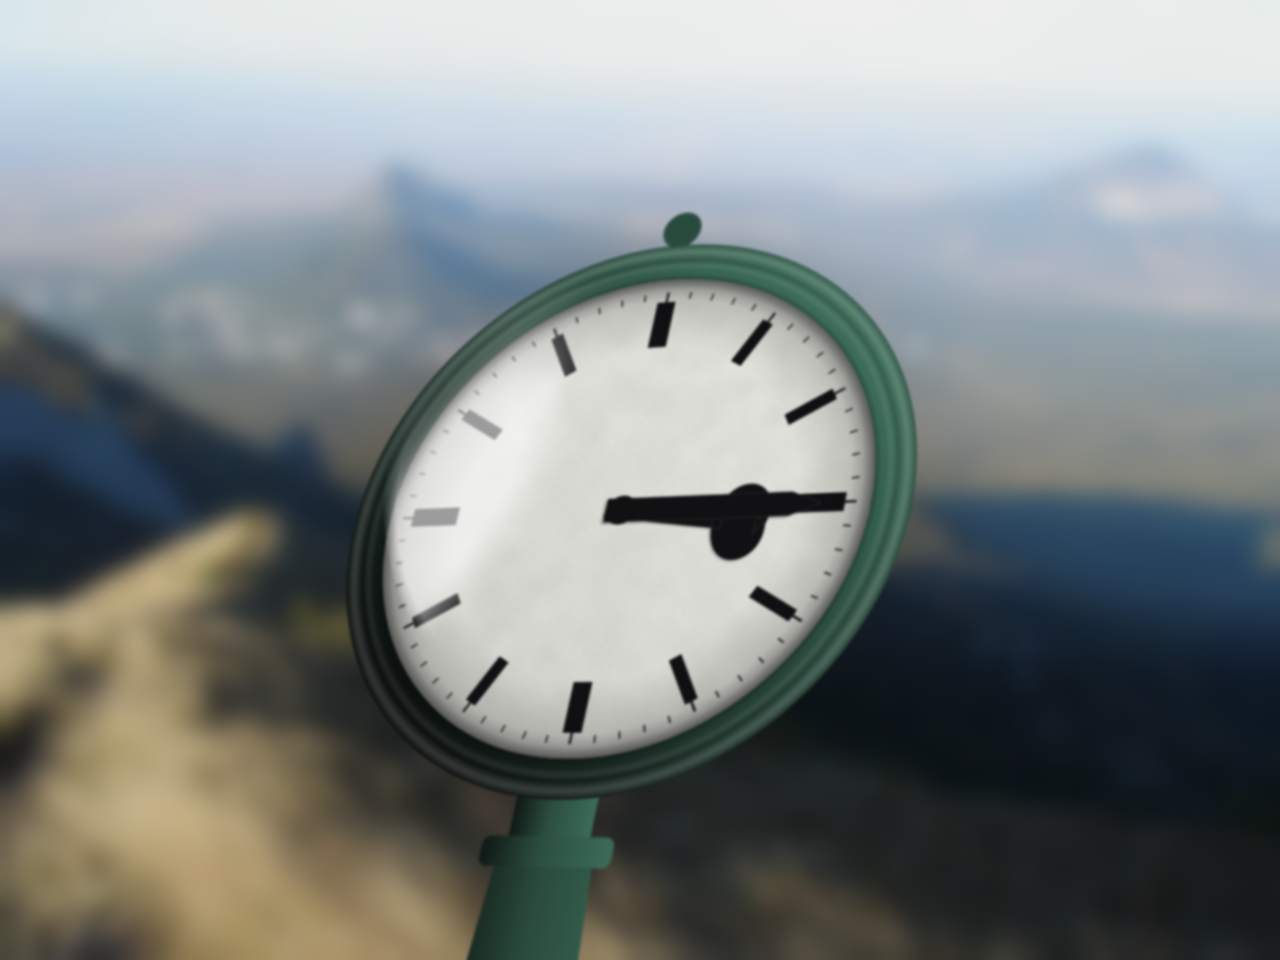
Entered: {"hour": 3, "minute": 15}
